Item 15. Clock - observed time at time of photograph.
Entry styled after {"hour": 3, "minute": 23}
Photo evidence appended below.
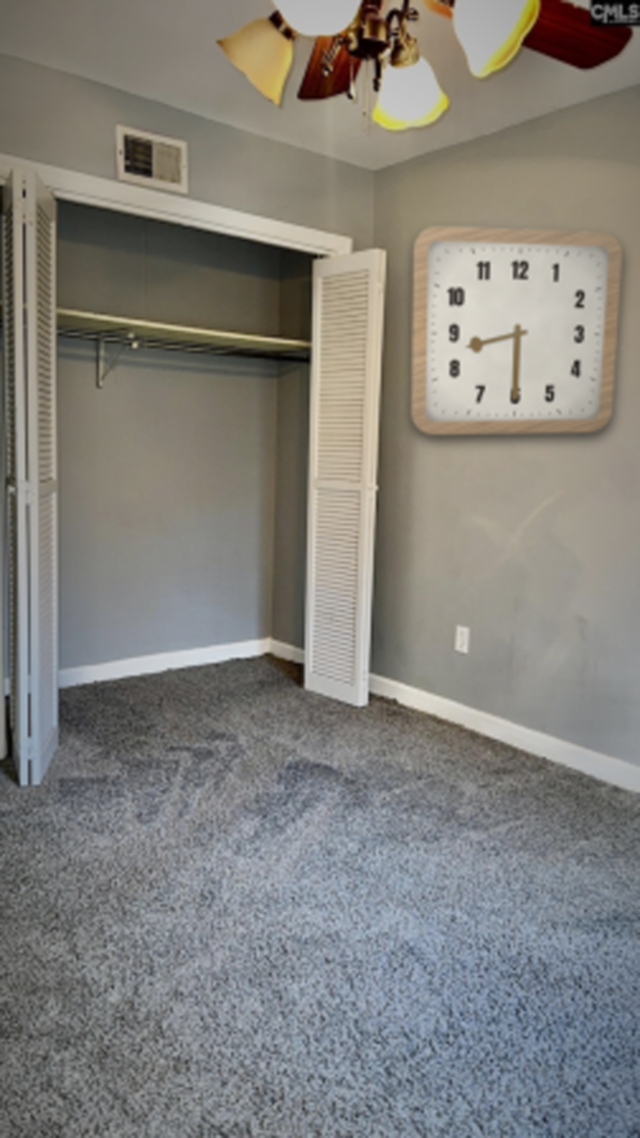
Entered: {"hour": 8, "minute": 30}
